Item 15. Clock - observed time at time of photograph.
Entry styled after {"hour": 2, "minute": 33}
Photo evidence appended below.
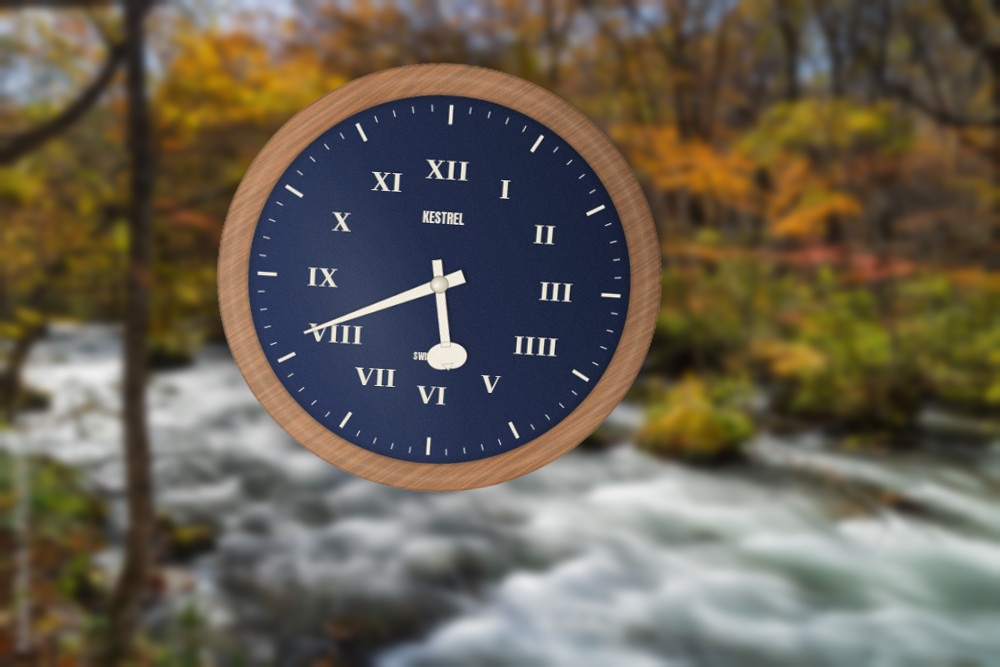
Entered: {"hour": 5, "minute": 41}
